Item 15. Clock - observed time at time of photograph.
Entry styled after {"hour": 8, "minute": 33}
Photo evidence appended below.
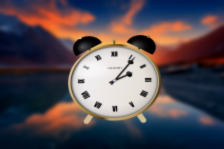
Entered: {"hour": 2, "minute": 6}
